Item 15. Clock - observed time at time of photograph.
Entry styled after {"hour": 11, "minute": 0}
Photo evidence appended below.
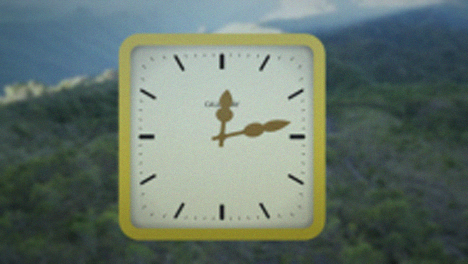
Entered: {"hour": 12, "minute": 13}
